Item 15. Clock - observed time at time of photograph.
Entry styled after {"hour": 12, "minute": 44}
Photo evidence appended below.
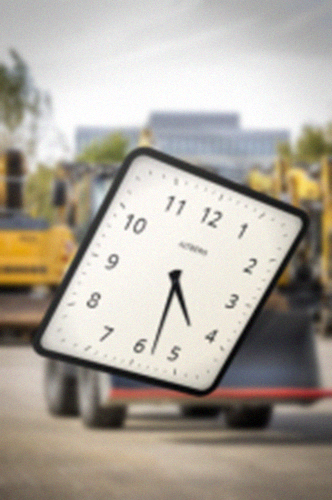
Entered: {"hour": 4, "minute": 28}
